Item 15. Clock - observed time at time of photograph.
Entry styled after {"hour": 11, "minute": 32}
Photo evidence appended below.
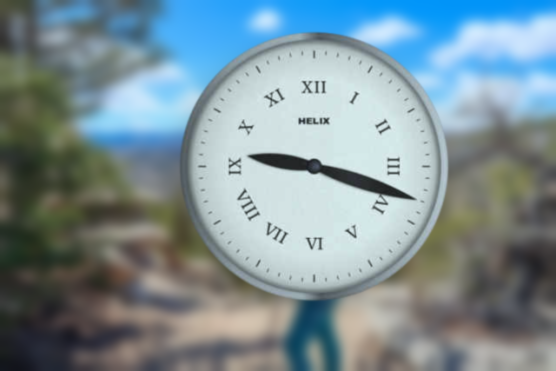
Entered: {"hour": 9, "minute": 18}
